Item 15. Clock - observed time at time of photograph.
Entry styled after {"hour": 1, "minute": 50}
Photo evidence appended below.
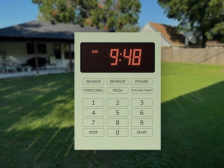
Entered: {"hour": 9, "minute": 48}
